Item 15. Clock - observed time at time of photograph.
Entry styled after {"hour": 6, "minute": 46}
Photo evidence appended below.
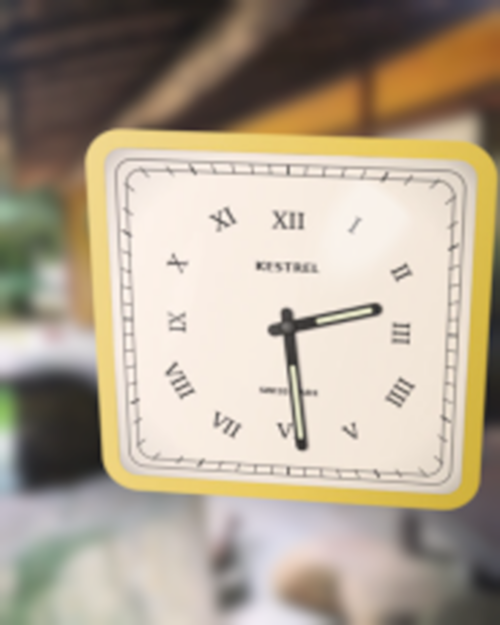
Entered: {"hour": 2, "minute": 29}
